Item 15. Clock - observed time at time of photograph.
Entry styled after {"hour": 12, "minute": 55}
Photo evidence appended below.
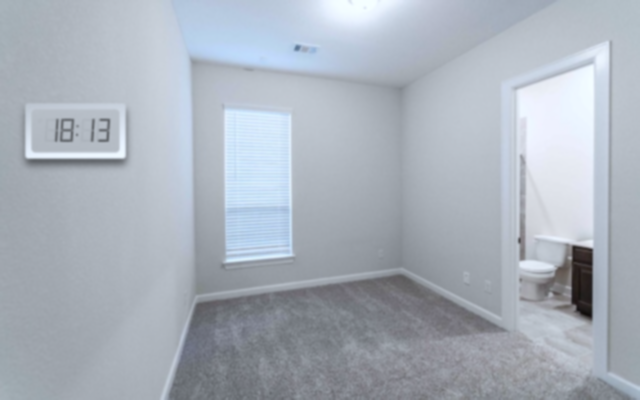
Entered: {"hour": 18, "minute": 13}
